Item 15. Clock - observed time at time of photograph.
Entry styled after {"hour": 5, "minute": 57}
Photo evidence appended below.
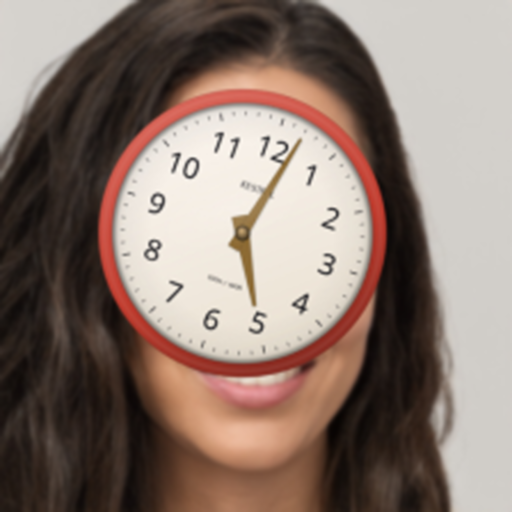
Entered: {"hour": 5, "minute": 2}
